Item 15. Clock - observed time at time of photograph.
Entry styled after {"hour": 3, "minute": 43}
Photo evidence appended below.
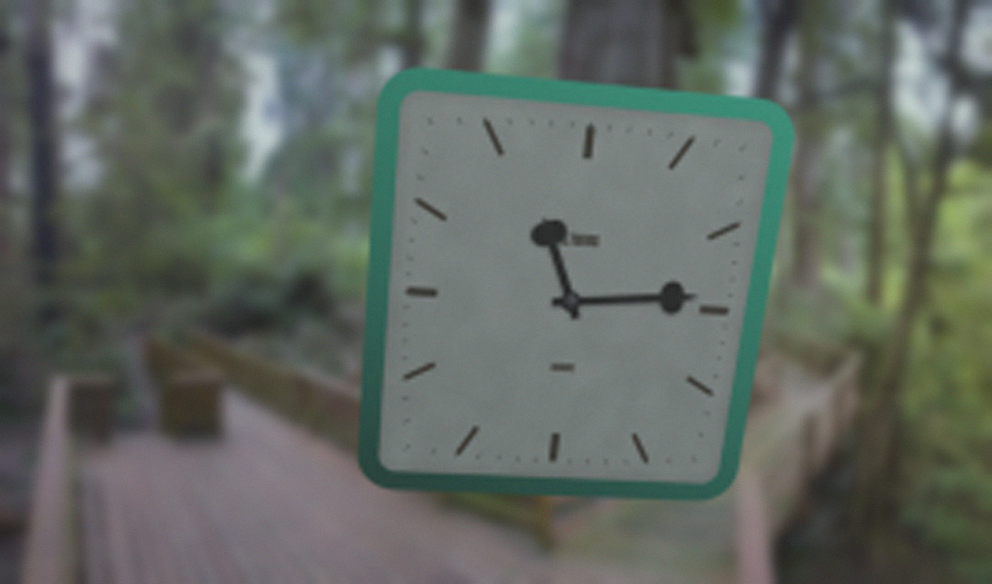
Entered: {"hour": 11, "minute": 14}
